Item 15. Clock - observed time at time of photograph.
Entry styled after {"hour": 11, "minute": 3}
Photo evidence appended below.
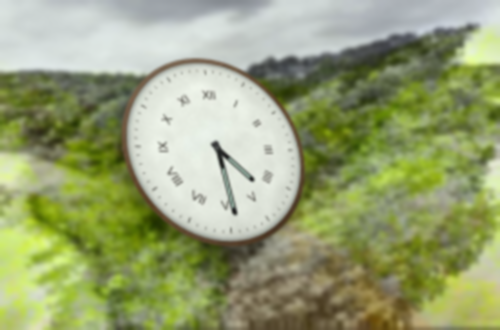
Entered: {"hour": 4, "minute": 29}
